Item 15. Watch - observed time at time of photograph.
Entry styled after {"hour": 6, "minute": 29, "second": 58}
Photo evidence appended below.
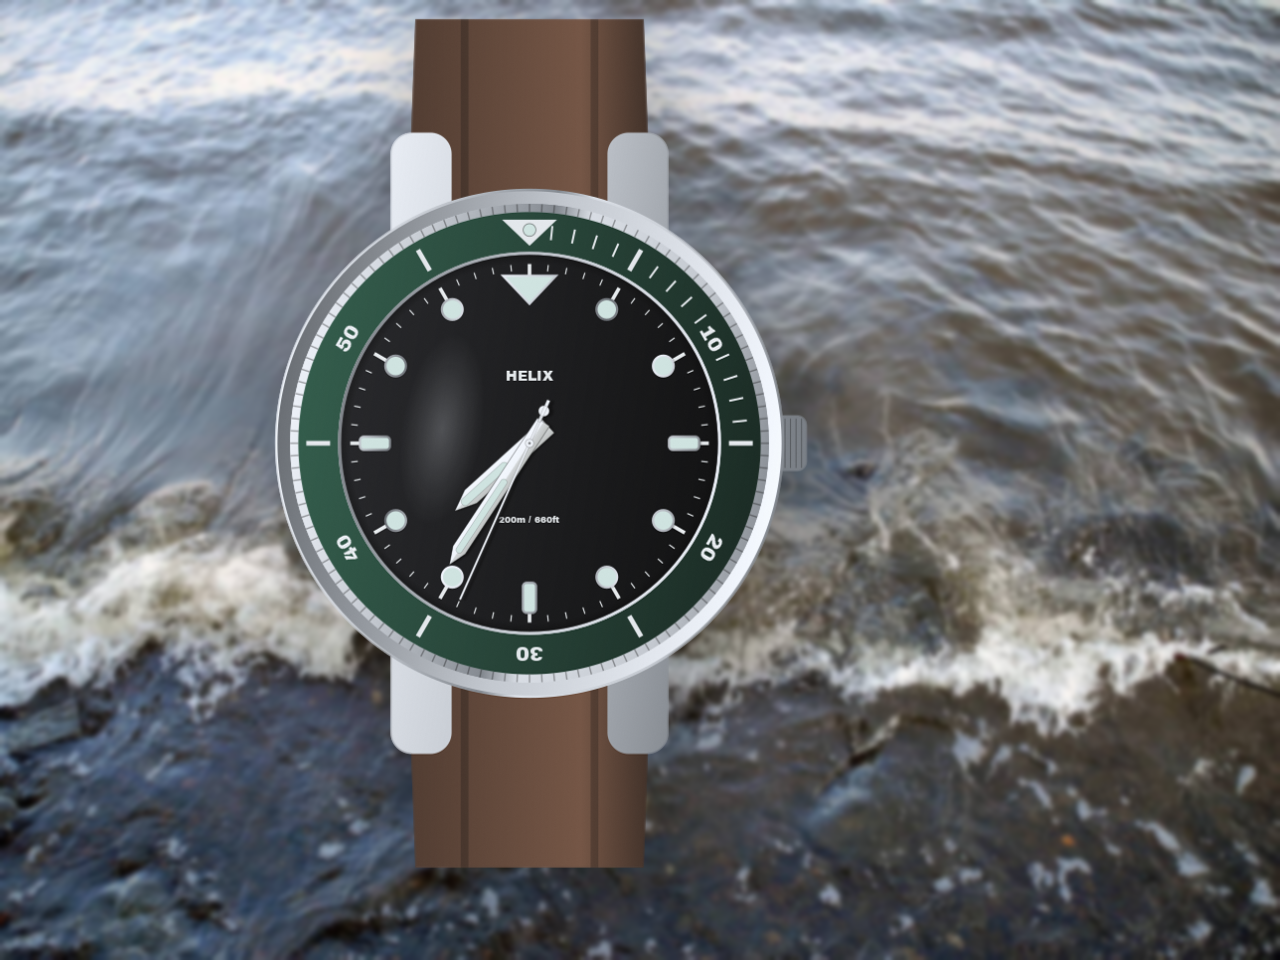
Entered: {"hour": 7, "minute": 35, "second": 34}
